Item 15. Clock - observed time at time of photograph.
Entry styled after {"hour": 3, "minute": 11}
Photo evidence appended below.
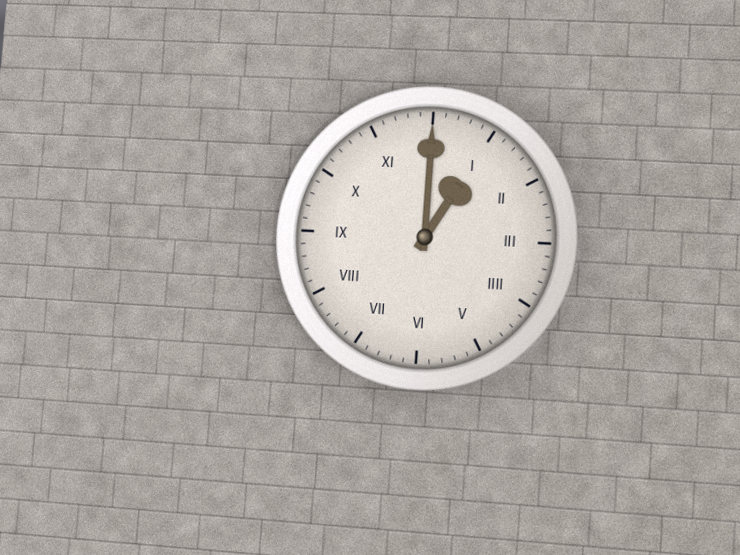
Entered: {"hour": 1, "minute": 0}
